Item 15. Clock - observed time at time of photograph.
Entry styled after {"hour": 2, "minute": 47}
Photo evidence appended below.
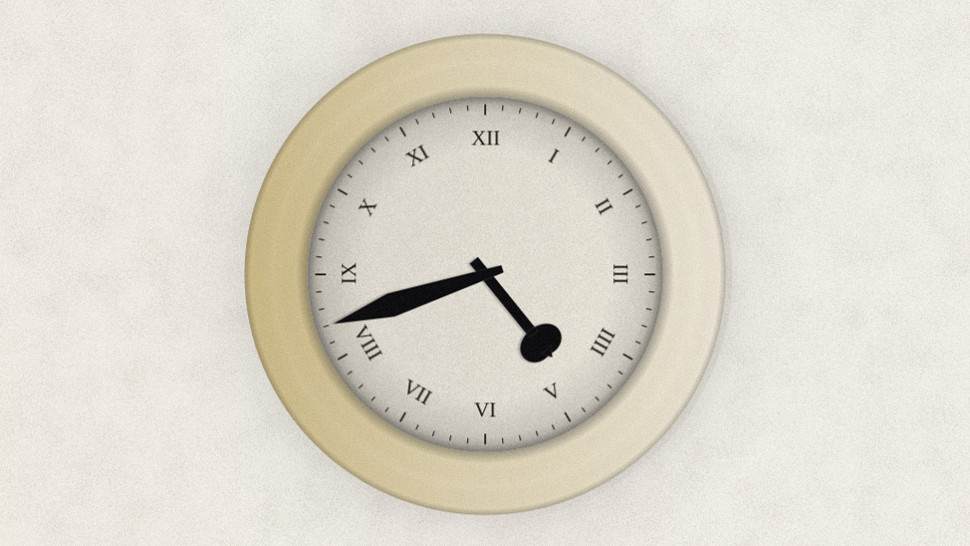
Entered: {"hour": 4, "minute": 42}
